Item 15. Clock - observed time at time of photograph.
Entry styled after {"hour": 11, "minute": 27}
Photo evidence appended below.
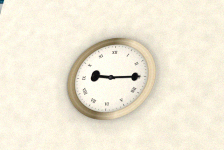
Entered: {"hour": 9, "minute": 15}
